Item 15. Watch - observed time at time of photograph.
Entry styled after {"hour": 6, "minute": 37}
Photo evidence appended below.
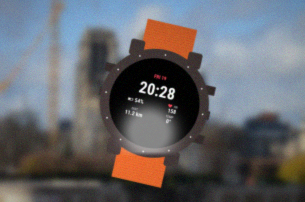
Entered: {"hour": 20, "minute": 28}
